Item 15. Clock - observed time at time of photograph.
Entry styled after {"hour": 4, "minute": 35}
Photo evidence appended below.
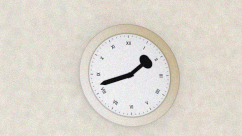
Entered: {"hour": 1, "minute": 42}
